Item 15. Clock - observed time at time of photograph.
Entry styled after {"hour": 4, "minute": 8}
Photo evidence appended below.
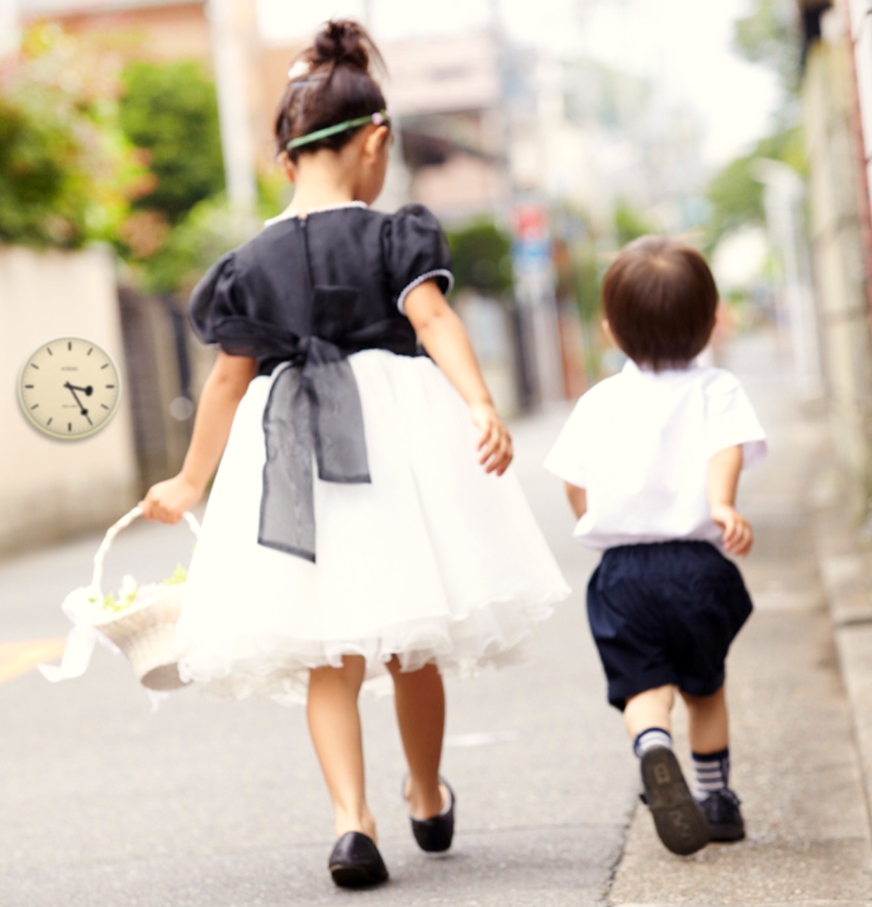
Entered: {"hour": 3, "minute": 25}
